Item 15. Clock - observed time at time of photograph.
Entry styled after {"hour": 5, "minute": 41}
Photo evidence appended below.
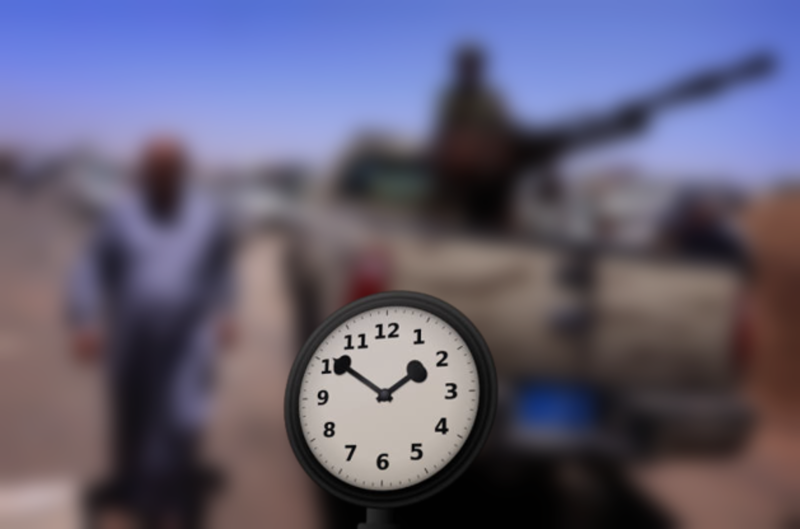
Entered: {"hour": 1, "minute": 51}
